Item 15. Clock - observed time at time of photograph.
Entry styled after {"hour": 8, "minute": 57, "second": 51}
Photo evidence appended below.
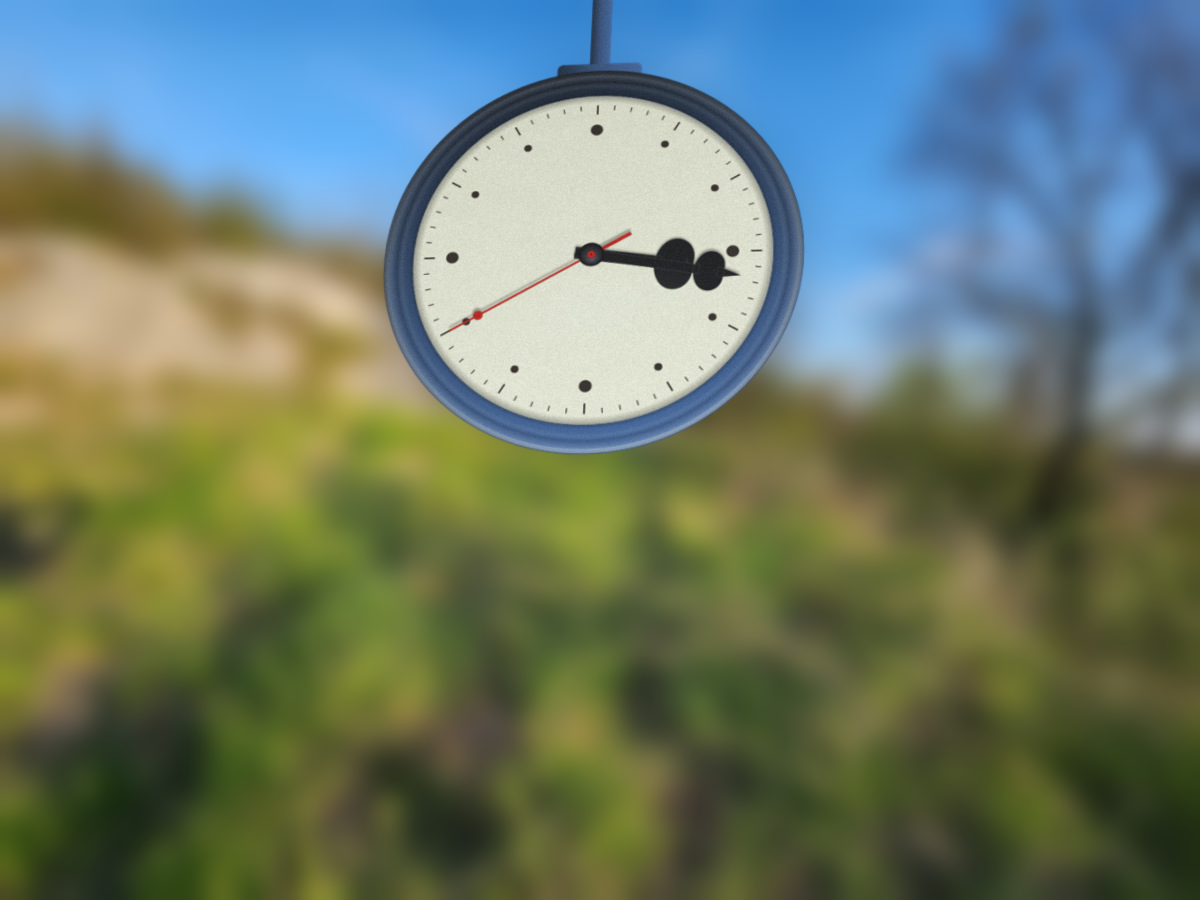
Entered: {"hour": 3, "minute": 16, "second": 40}
